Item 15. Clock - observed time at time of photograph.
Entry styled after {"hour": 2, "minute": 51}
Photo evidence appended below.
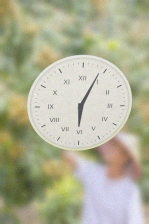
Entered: {"hour": 6, "minute": 4}
